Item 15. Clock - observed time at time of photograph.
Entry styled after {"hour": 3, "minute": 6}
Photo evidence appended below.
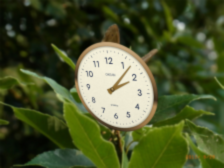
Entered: {"hour": 2, "minute": 7}
